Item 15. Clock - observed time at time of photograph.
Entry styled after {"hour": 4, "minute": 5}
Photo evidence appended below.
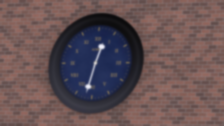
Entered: {"hour": 12, "minute": 32}
